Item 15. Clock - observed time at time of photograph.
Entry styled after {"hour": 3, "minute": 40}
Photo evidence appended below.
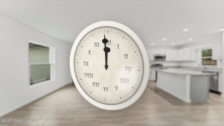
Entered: {"hour": 11, "minute": 59}
